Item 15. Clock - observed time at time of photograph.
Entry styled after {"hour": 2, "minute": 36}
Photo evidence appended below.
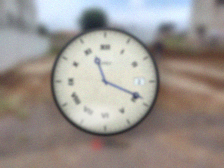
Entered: {"hour": 11, "minute": 19}
